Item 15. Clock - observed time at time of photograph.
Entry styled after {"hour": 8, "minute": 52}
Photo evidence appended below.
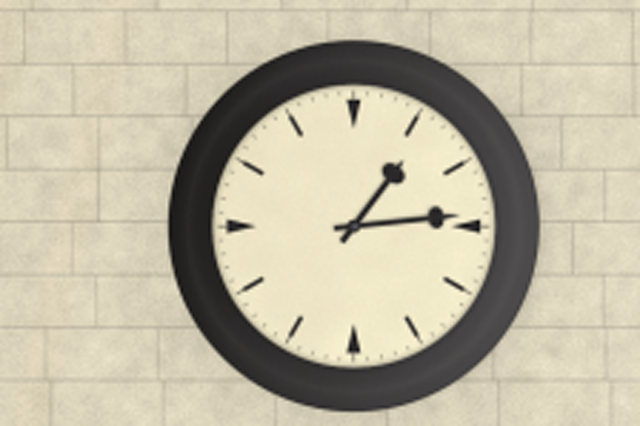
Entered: {"hour": 1, "minute": 14}
